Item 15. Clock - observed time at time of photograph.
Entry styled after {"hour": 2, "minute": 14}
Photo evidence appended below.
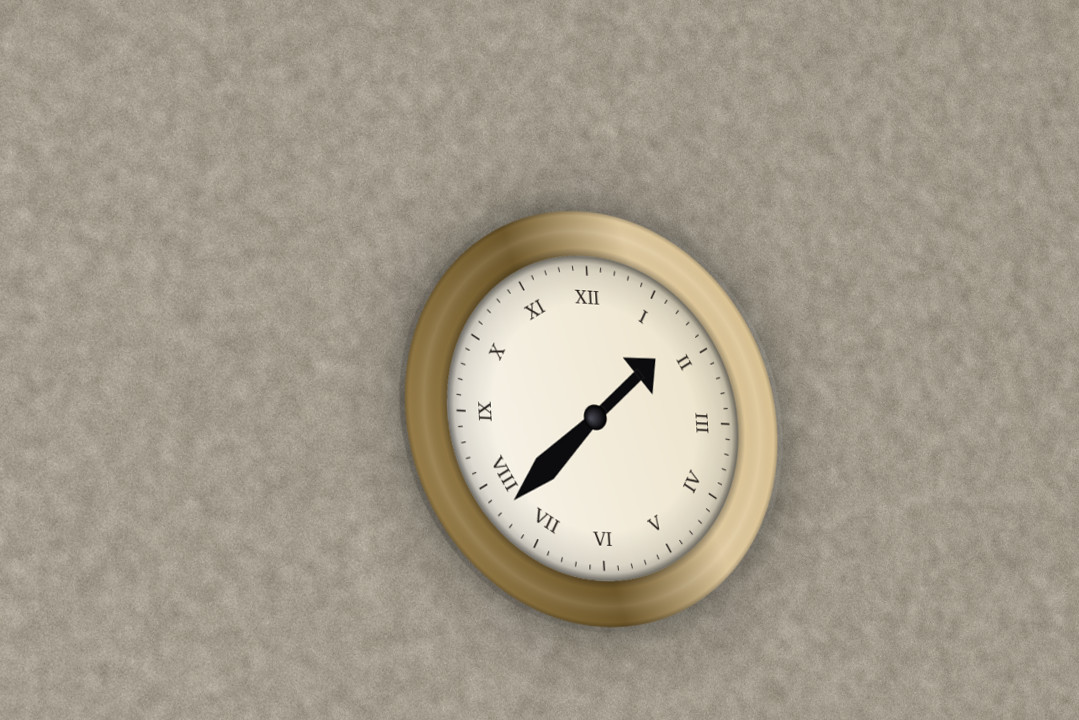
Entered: {"hour": 1, "minute": 38}
